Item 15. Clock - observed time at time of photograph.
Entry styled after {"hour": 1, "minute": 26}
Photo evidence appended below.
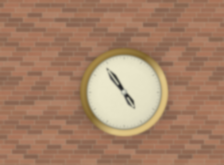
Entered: {"hour": 4, "minute": 54}
